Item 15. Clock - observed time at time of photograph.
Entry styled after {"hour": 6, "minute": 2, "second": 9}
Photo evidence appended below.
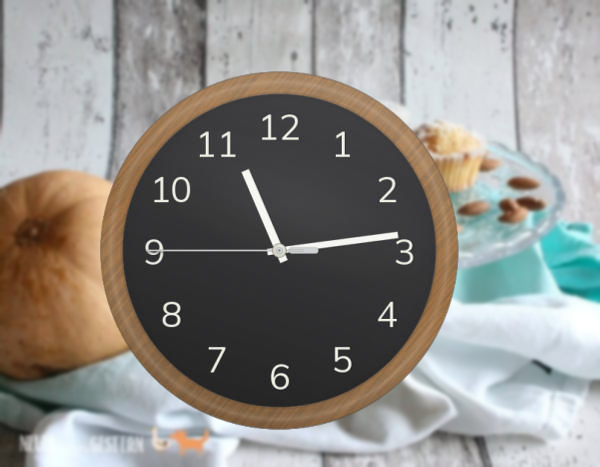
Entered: {"hour": 11, "minute": 13, "second": 45}
